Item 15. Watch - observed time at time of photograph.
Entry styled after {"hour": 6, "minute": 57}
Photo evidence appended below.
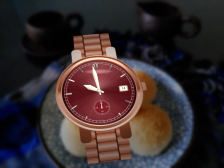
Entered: {"hour": 9, "minute": 59}
